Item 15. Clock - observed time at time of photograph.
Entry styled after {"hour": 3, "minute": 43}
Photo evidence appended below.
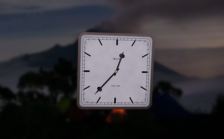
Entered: {"hour": 12, "minute": 37}
